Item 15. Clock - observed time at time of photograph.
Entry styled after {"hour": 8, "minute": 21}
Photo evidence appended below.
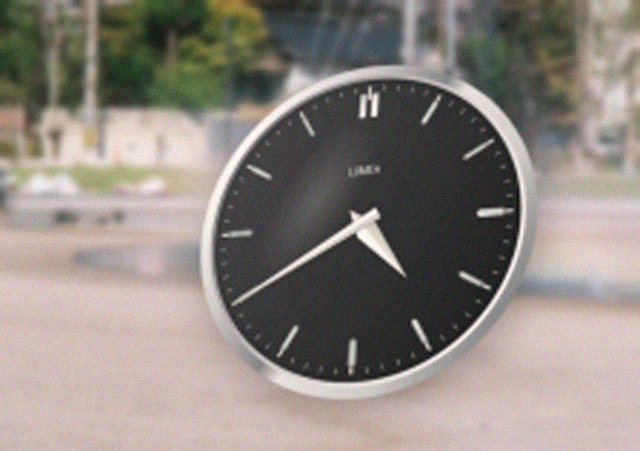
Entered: {"hour": 4, "minute": 40}
